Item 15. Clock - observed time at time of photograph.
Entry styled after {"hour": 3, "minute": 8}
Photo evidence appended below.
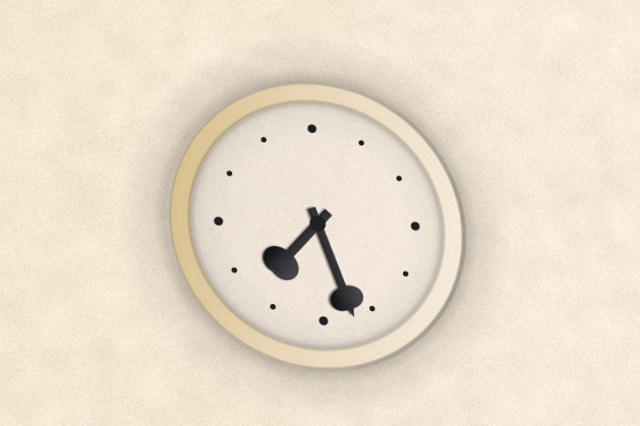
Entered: {"hour": 7, "minute": 27}
